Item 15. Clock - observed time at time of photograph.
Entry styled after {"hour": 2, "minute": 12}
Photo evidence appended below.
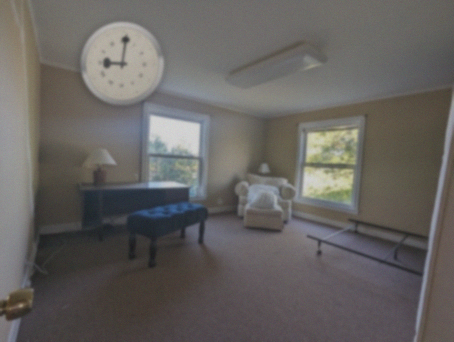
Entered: {"hour": 9, "minute": 1}
